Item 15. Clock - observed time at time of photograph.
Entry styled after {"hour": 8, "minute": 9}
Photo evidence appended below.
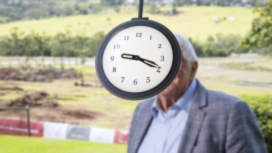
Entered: {"hour": 9, "minute": 19}
